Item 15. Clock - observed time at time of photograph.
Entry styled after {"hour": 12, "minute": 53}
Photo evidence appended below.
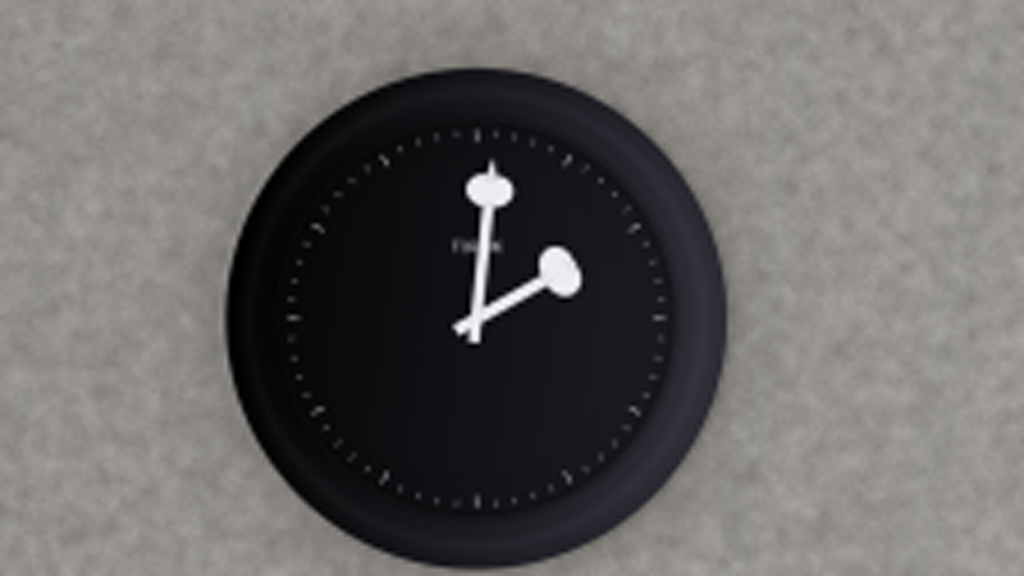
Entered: {"hour": 2, "minute": 1}
